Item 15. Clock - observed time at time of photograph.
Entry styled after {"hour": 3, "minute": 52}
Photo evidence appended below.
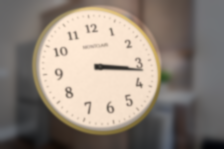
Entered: {"hour": 3, "minute": 17}
